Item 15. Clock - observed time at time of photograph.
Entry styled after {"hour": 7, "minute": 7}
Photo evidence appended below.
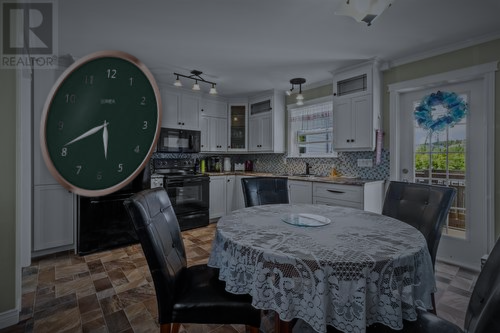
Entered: {"hour": 5, "minute": 41}
